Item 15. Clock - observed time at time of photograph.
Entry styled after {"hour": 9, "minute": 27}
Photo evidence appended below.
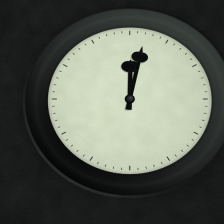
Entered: {"hour": 12, "minute": 2}
